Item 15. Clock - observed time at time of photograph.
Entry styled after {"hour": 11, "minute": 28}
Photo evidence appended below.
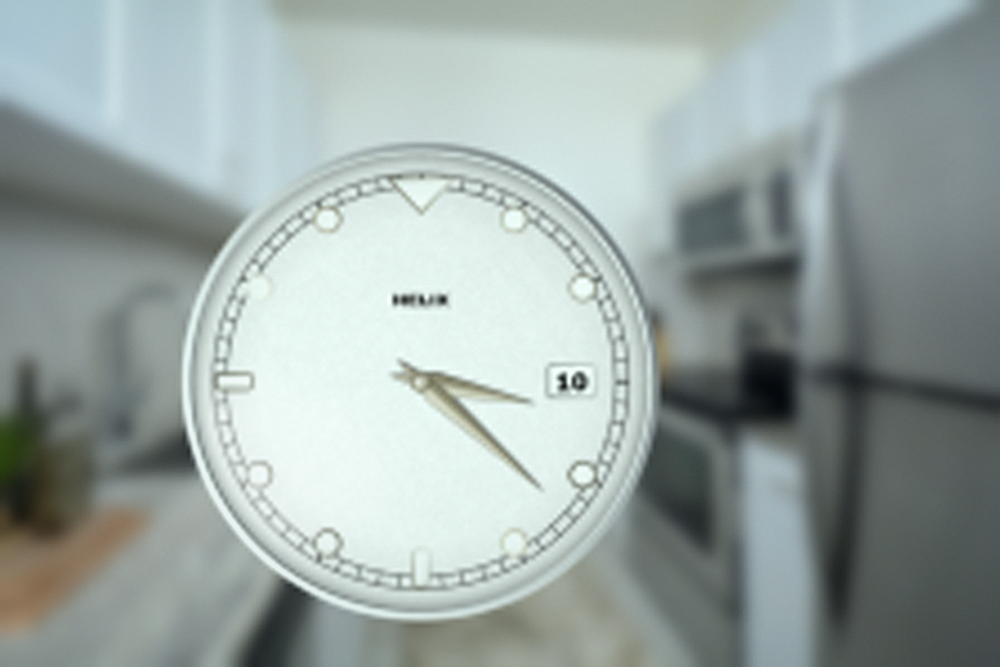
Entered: {"hour": 3, "minute": 22}
